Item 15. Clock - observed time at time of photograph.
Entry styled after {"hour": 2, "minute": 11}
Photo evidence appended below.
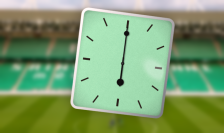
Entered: {"hour": 6, "minute": 0}
